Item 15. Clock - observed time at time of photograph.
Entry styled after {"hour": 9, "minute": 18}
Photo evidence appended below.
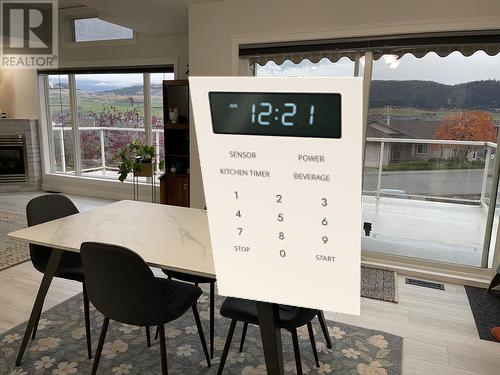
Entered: {"hour": 12, "minute": 21}
